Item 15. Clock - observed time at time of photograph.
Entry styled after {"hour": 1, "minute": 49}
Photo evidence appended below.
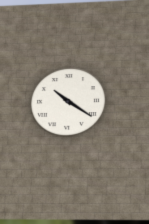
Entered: {"hour": 10, "minute": 21}
